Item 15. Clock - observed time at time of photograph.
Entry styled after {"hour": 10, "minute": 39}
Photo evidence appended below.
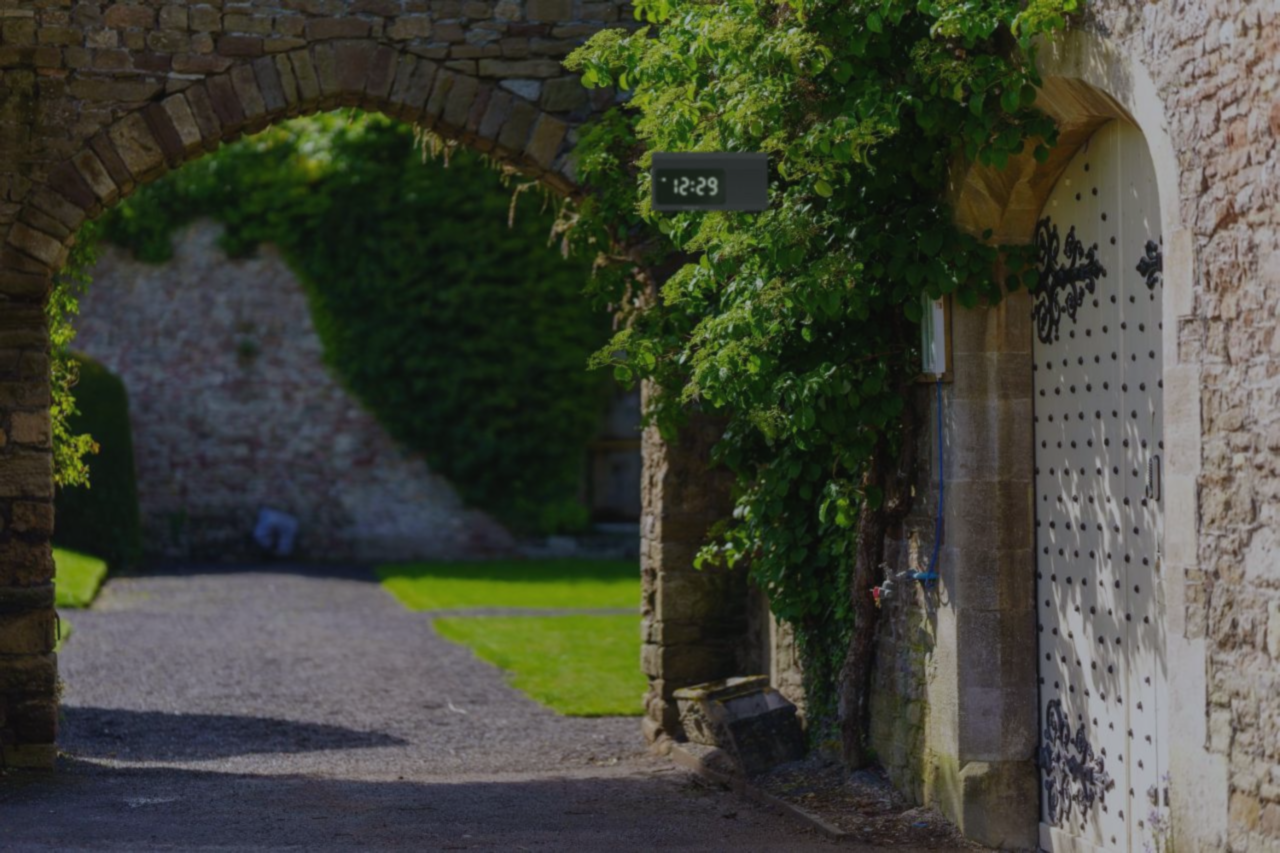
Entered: {"hour": 12, "minute": 29}
